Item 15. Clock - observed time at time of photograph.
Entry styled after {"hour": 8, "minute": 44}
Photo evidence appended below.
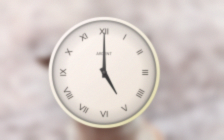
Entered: {"hour": 5, "minute": 0}
